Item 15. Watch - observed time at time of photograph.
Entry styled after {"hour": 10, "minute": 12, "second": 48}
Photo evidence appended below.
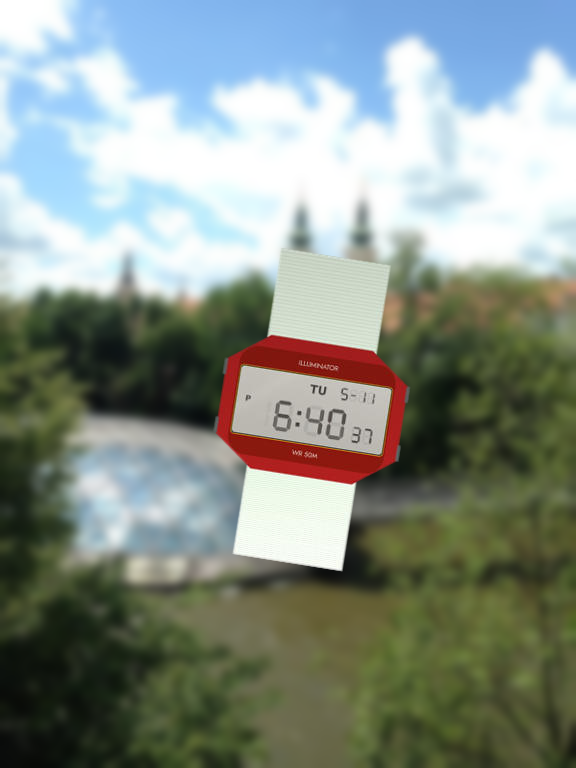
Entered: {"hour": 6, "minute": 40, "second": 37}
